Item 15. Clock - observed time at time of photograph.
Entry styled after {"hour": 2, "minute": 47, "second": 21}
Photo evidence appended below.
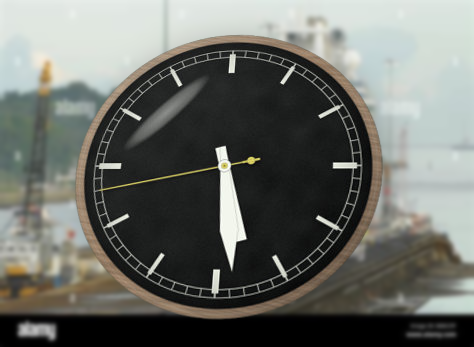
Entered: {"hour": 5, "minute": 28, "second": 43}
